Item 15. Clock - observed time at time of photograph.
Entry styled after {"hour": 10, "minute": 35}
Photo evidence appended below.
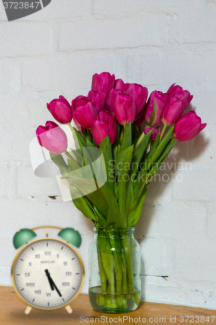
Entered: {"hour": 5, "minute": 25}
